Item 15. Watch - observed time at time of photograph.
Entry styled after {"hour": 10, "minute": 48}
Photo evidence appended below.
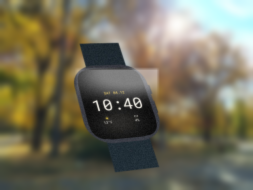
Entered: {"hour": 10, "minute": 40}
